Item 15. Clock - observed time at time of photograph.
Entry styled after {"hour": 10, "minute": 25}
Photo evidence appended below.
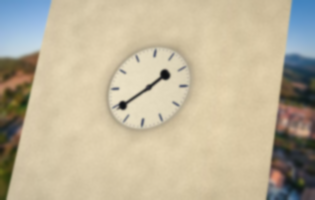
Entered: {"hour": 1, "minute": 39}
